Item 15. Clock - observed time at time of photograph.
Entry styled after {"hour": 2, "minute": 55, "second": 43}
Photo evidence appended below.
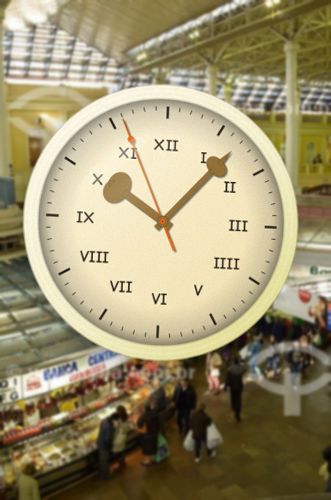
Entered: {"hour": 10, "minute": 6, "second": 56}
